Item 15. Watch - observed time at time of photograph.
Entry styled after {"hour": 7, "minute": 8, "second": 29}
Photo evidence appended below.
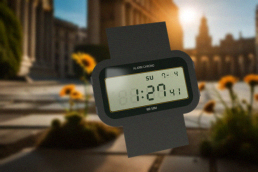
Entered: {"hour": 1, "minute": 27, "second": 41}
